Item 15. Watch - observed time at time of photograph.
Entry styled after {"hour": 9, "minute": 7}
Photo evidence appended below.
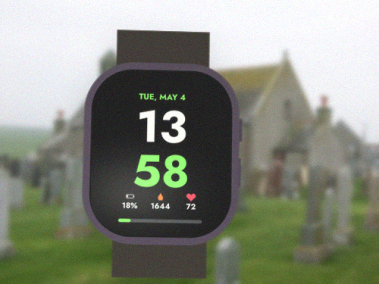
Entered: {"hour": 13, "minute": 58}
